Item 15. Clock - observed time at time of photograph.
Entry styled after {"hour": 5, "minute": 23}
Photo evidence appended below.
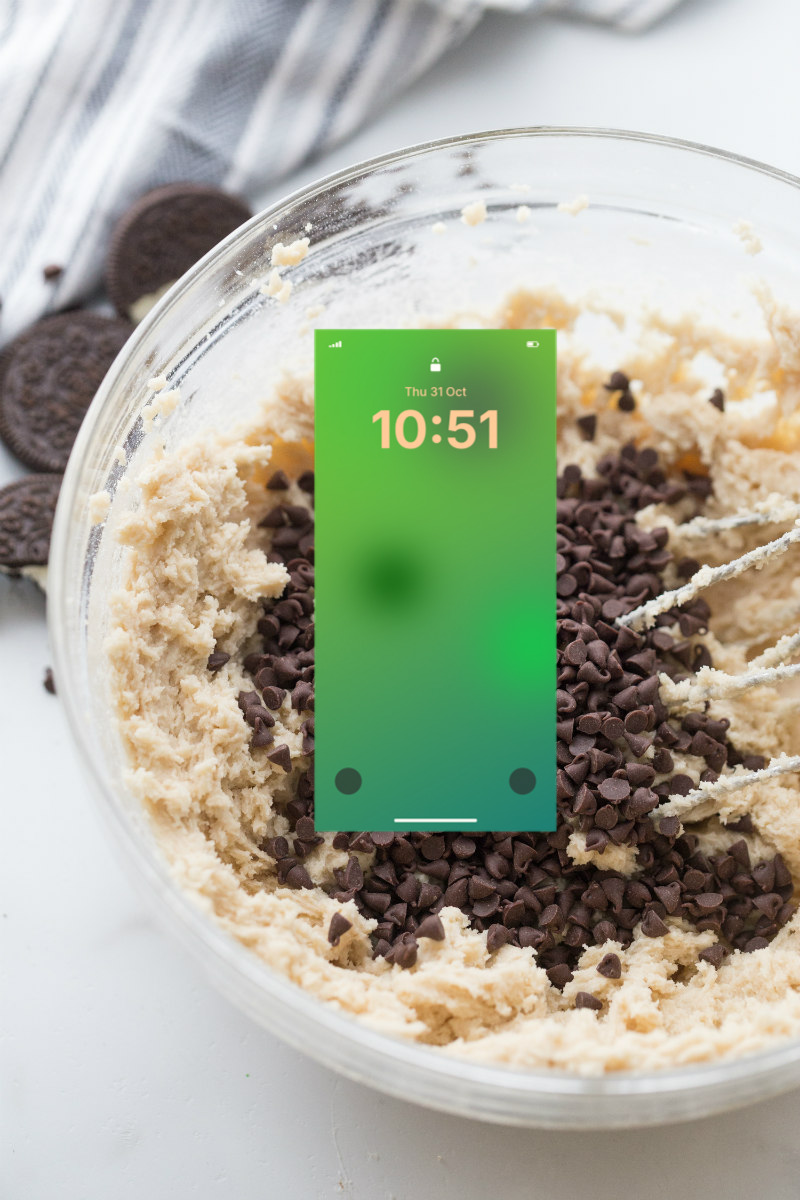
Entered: {"hour": 10, "minute": 51}
